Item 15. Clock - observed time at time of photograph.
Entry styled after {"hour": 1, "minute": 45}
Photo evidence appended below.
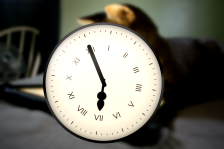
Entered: {"hour": 7, "minute": 0}
